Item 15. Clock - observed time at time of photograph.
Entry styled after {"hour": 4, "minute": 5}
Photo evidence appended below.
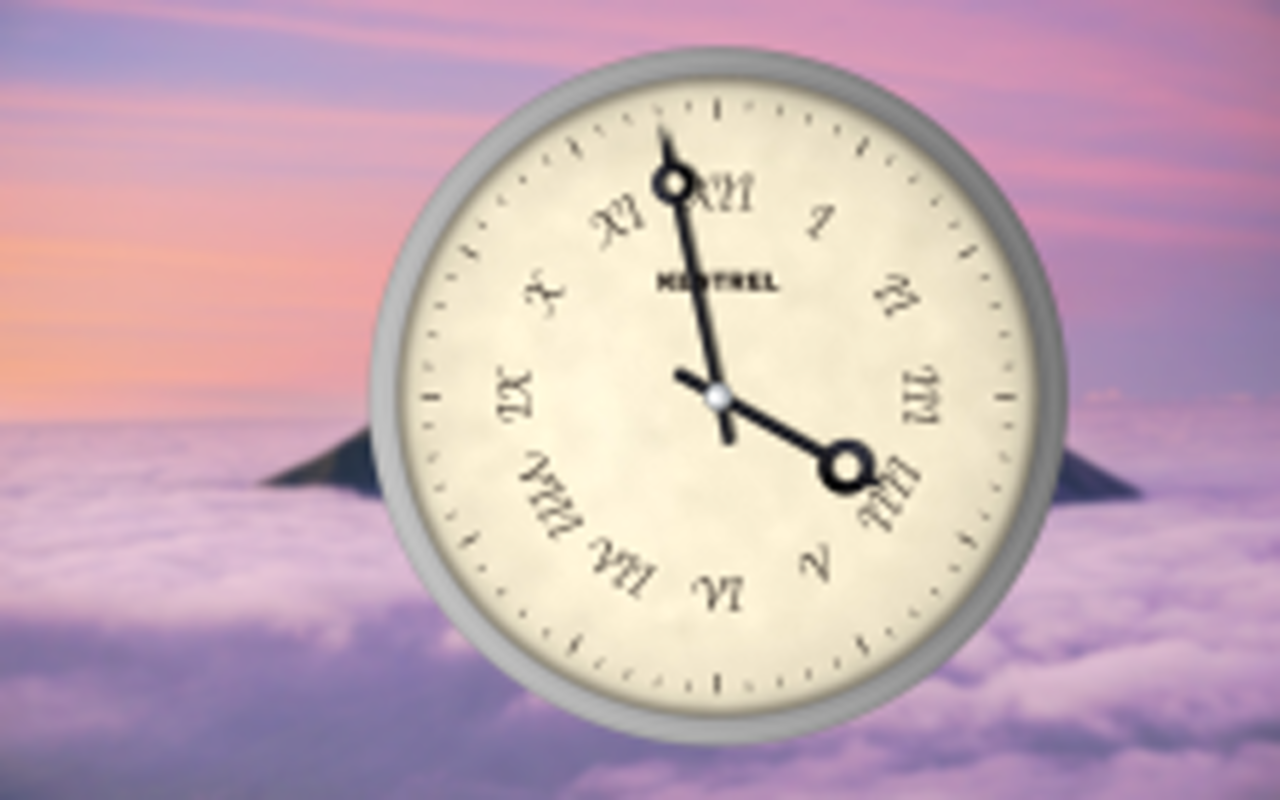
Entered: {"hour": 3, "minute": 58}
